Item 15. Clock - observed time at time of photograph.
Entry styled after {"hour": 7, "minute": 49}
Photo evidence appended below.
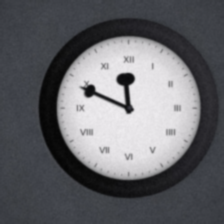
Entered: {"hour": 11, "minute": 49}
